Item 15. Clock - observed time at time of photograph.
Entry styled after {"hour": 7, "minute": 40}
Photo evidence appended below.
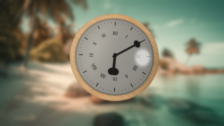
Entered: {"hour": 6, "minute": 10}
